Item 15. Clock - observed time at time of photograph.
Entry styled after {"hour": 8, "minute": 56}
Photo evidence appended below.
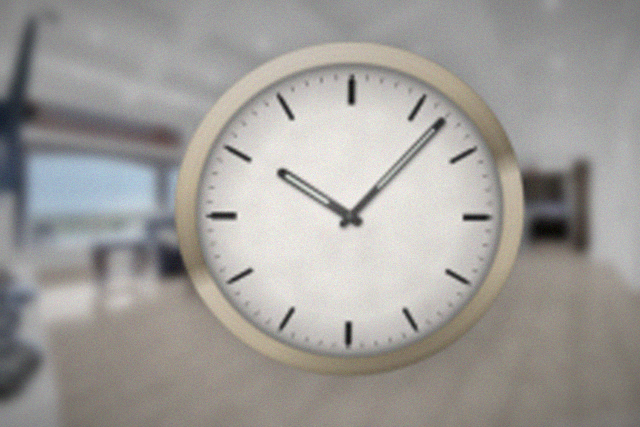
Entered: {"hour": 10, "minute": 7}
